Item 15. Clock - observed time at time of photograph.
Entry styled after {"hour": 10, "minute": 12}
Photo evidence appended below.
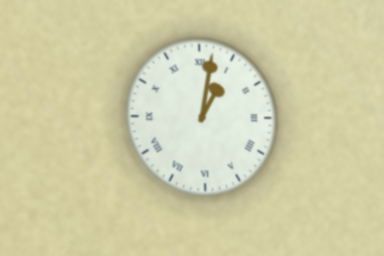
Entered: {"hour": 1, "minute": 2}
